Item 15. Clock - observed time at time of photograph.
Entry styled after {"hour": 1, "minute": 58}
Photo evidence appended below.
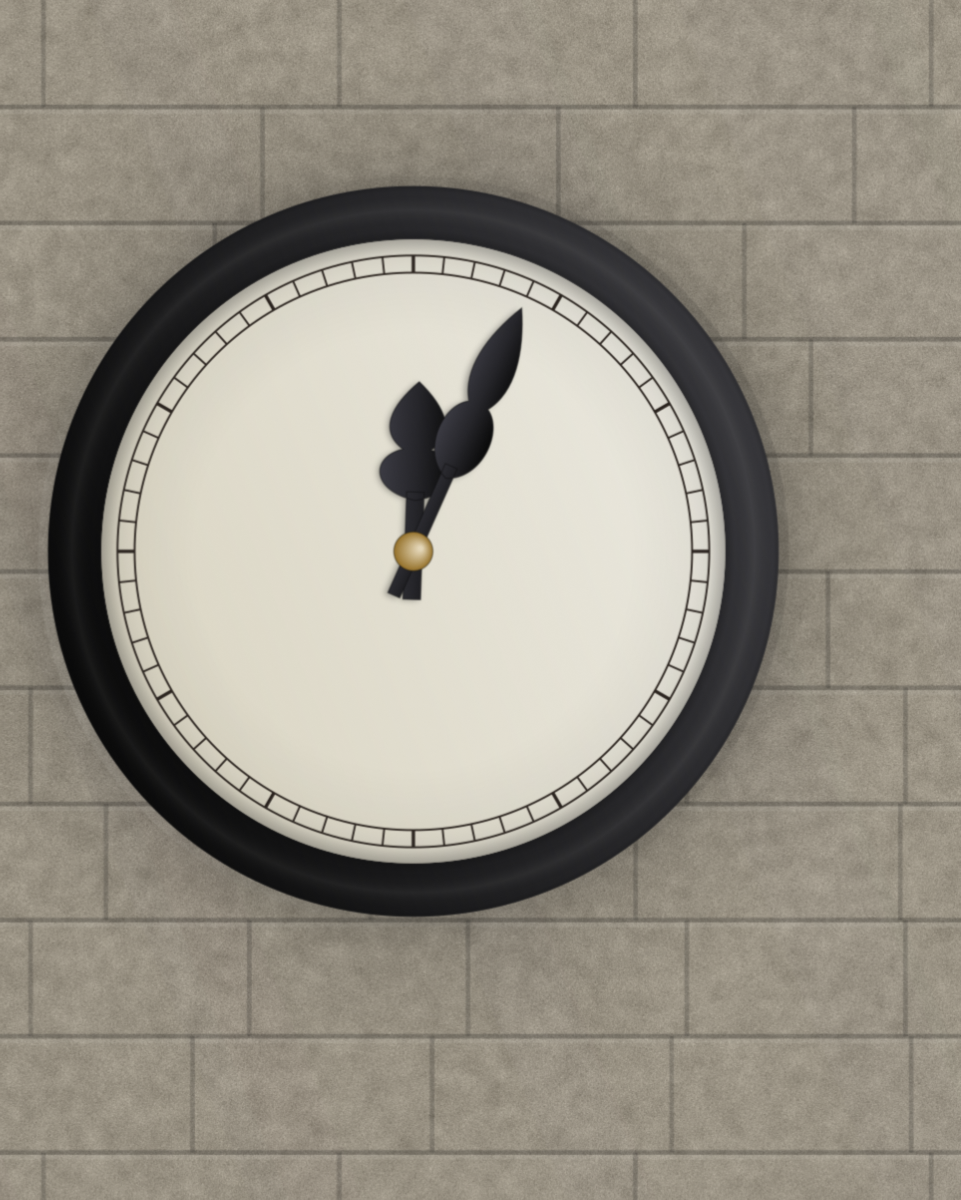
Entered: {"hour": 12, "minute": 4}
